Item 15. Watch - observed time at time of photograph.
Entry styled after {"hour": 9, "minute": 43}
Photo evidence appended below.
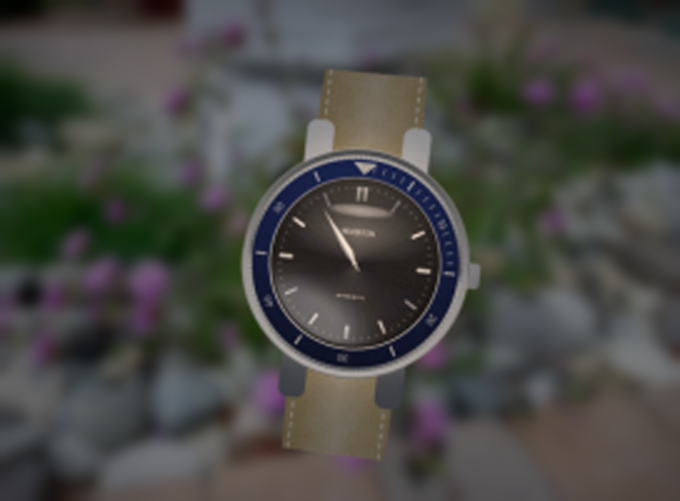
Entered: {"hour": 10, "minute": 54}
